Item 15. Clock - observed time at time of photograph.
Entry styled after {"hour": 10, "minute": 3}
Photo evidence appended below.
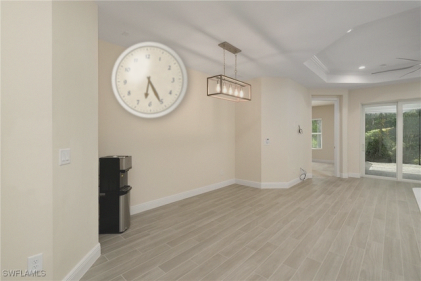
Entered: {"hour": 6, "minute": 26}
